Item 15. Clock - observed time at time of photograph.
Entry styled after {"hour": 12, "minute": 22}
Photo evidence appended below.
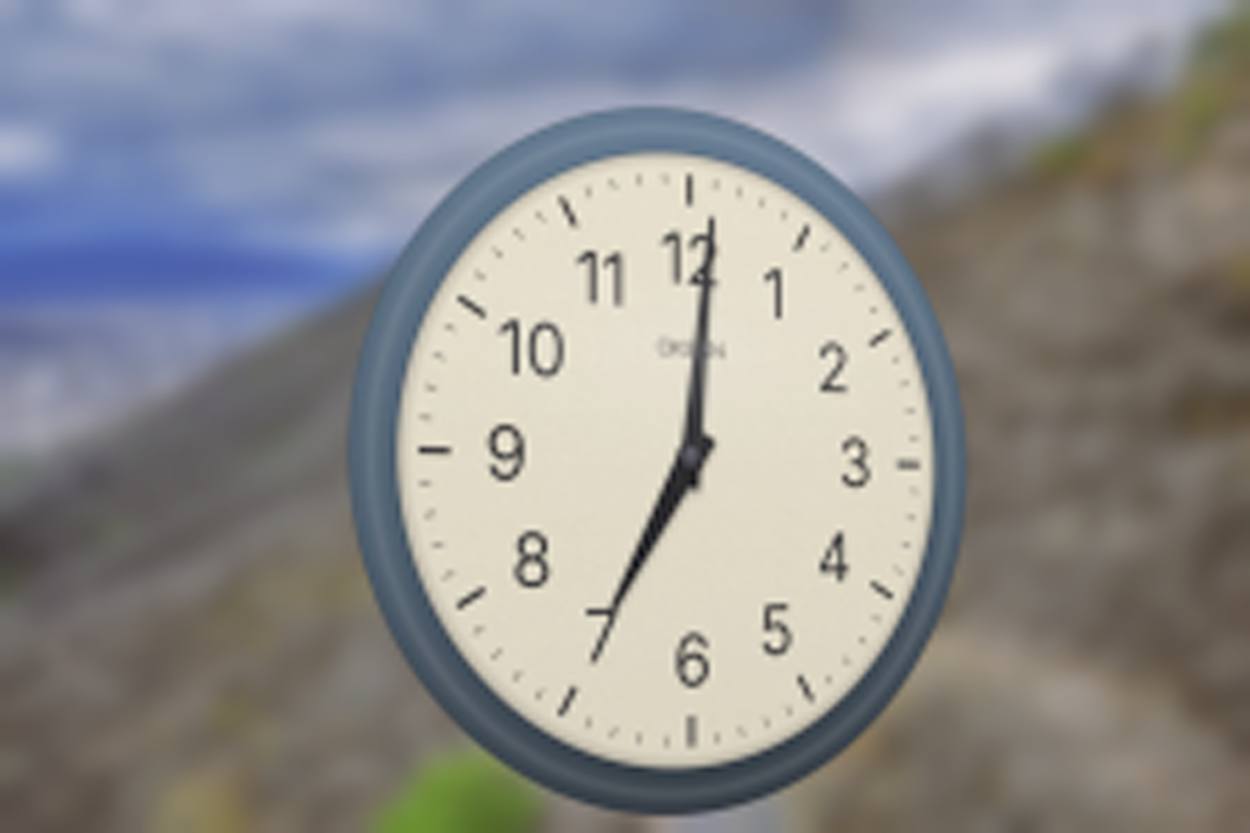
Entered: {"hour": 7, "minute": 1}
